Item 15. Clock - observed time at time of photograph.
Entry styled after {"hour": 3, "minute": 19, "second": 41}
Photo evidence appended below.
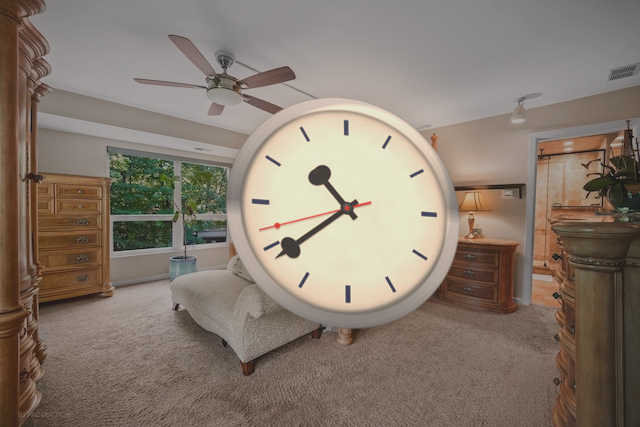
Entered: {"hour": 10, "minute": 38, "second": 42}
